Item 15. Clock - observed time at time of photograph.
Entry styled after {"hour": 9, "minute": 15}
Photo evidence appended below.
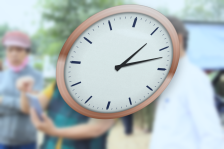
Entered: {"hour": 1, "minute": 12}
